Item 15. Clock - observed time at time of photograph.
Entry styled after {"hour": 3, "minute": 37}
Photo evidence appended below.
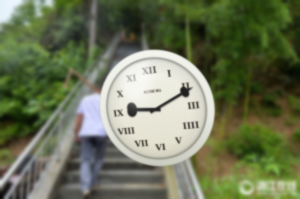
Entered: {"hour": 9, "minute": 11}
